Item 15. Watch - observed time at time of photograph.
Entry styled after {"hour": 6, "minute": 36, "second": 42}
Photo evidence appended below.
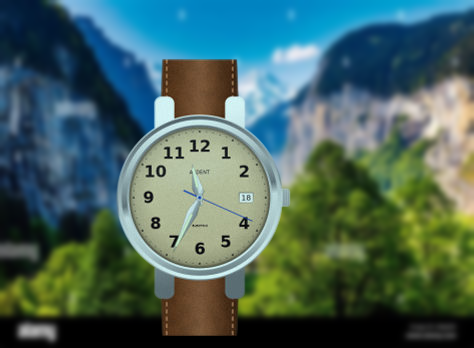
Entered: {"hour": 11, "minute": 34, "second": 19}
